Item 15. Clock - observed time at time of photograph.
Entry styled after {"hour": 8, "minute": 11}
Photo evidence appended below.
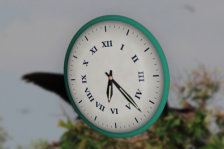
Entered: {"hour": 6, "minute": 23}
